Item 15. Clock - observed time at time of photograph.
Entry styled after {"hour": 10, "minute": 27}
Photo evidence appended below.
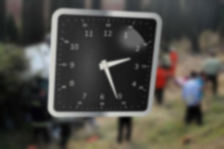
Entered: {"hour": 2, "minute": 26}
